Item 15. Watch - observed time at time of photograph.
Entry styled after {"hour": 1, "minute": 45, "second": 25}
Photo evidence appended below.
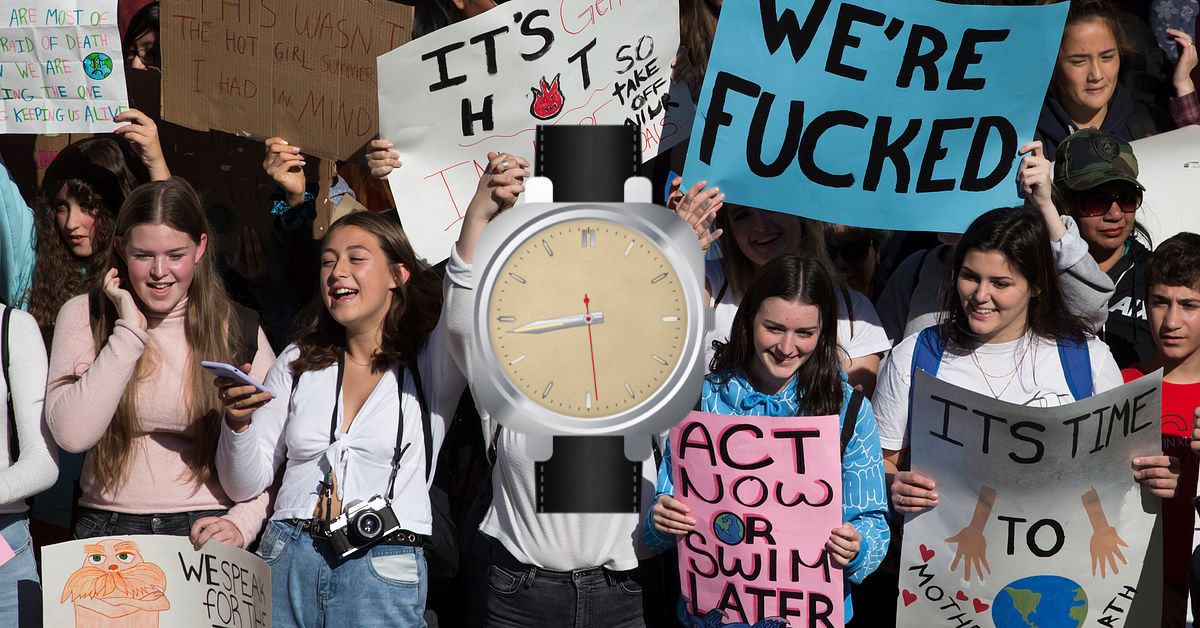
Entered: {"hour": 8, "minute": 43, "second": 29}
